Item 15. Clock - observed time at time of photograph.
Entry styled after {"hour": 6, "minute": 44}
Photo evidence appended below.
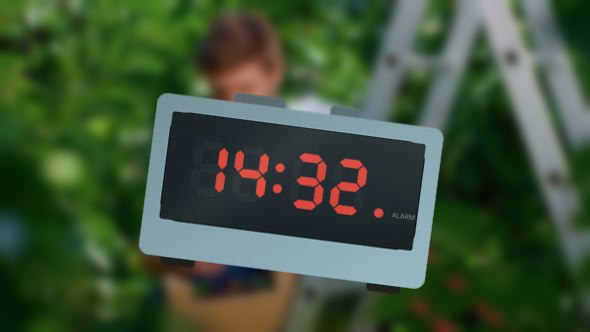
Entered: {"hour": 14, "minute": 32}
